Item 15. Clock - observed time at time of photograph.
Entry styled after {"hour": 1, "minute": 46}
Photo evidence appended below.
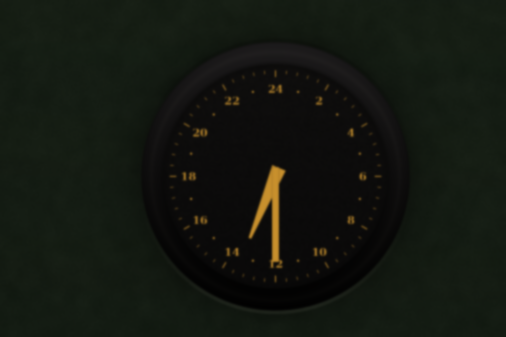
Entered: {"hour": 13, "minute": 30}
